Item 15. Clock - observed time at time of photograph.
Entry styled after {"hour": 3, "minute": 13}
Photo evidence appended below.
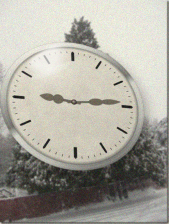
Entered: {"hour": 9, "minute": 14}
